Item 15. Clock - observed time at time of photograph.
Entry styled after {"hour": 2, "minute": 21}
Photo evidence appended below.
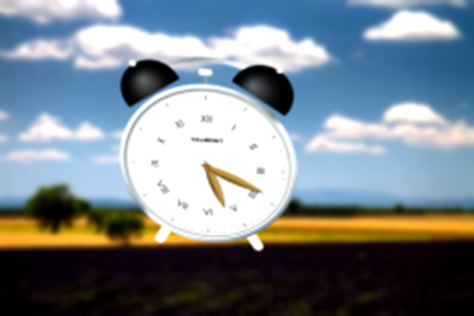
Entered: {"hour": 5, "minute": 19}
